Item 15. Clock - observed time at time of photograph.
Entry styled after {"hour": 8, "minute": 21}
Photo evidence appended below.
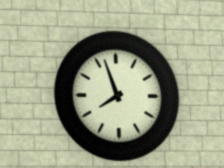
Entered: {"hour": 7, "minute": 57}
